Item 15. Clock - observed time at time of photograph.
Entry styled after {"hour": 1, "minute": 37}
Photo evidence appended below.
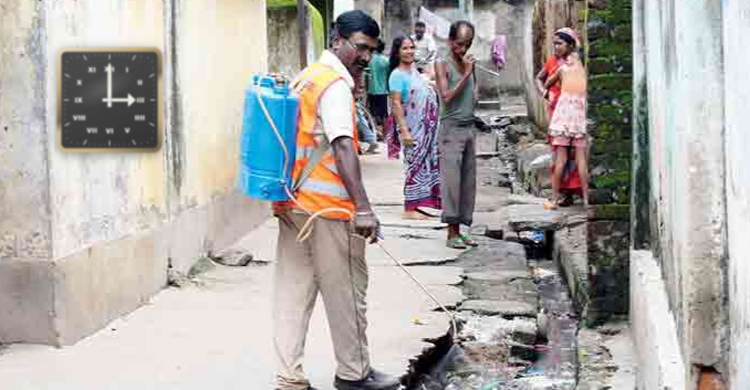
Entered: {"hour": 3, "minute": 0}
